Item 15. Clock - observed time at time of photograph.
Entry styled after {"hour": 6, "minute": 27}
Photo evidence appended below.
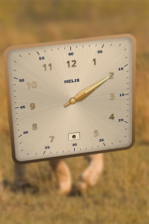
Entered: {"hour": 2, "minute": 10}
